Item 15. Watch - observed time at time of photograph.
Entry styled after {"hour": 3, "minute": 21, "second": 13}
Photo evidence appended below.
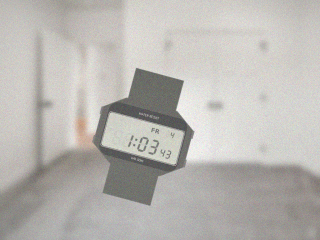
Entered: {"hour": 1, "minute": 3, "second": 43}
